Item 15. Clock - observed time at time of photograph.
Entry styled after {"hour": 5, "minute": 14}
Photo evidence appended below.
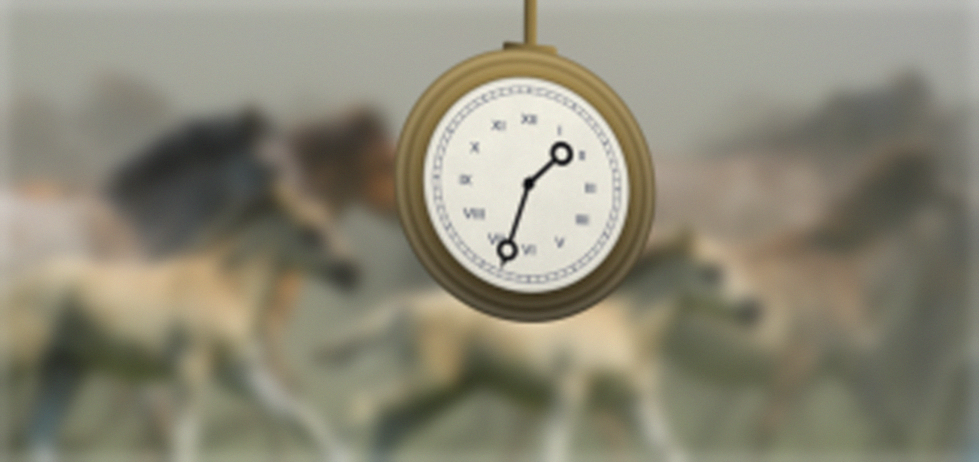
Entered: {"hour": 1, "minute": 33}
